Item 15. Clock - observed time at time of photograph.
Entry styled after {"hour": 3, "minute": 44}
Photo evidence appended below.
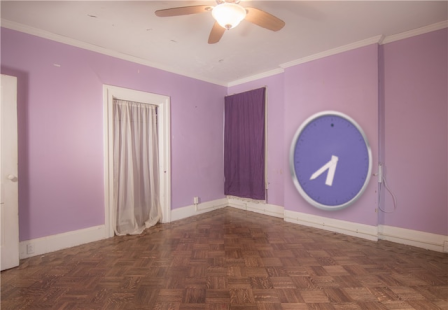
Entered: {"hour": 6, "minute": 40}
